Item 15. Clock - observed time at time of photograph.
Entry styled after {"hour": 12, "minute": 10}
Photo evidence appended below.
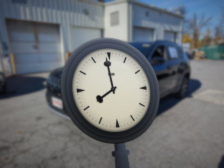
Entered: {"hour": 7, "minute": 59}
